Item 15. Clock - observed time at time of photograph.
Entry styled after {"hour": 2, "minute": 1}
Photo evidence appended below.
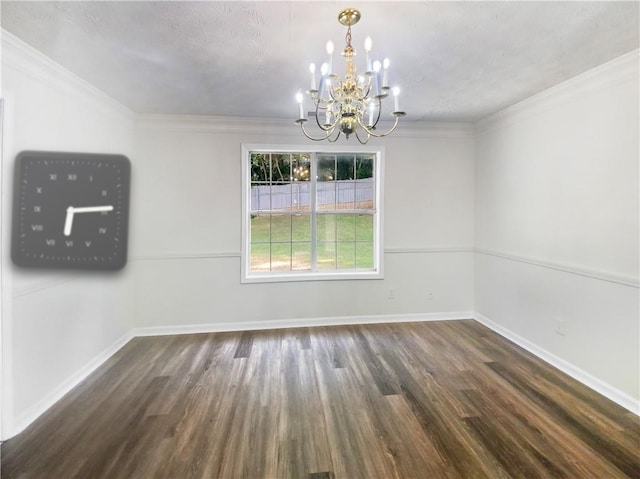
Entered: {"hour": 6, "minute": 14}
